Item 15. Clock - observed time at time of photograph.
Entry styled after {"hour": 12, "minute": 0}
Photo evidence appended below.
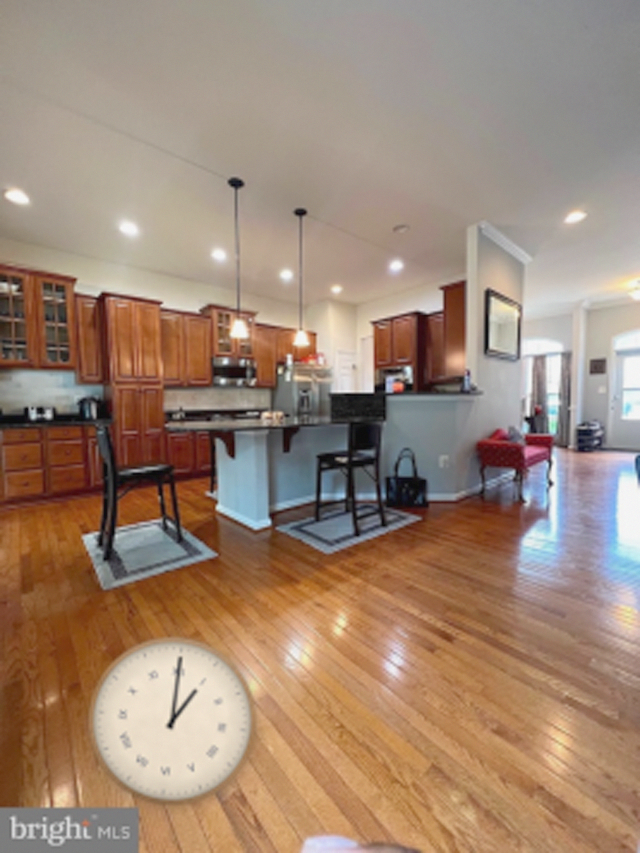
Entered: {"hour": 1, "minute": 0}
